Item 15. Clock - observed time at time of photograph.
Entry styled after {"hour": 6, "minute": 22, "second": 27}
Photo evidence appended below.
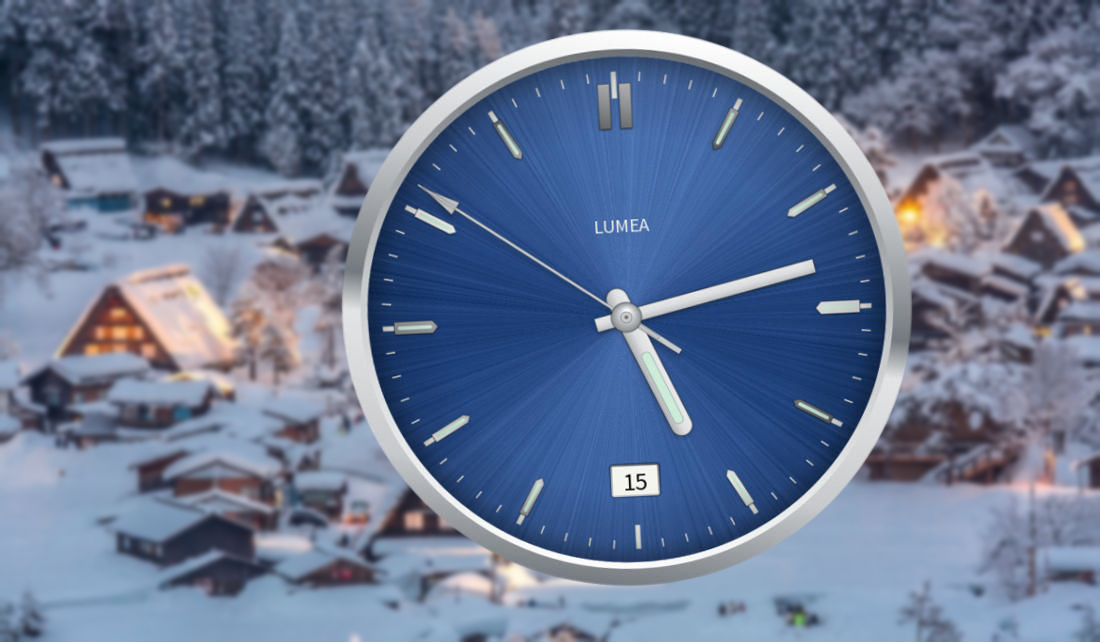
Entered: {"hour": 5, "minute": 12, "second": 51}
